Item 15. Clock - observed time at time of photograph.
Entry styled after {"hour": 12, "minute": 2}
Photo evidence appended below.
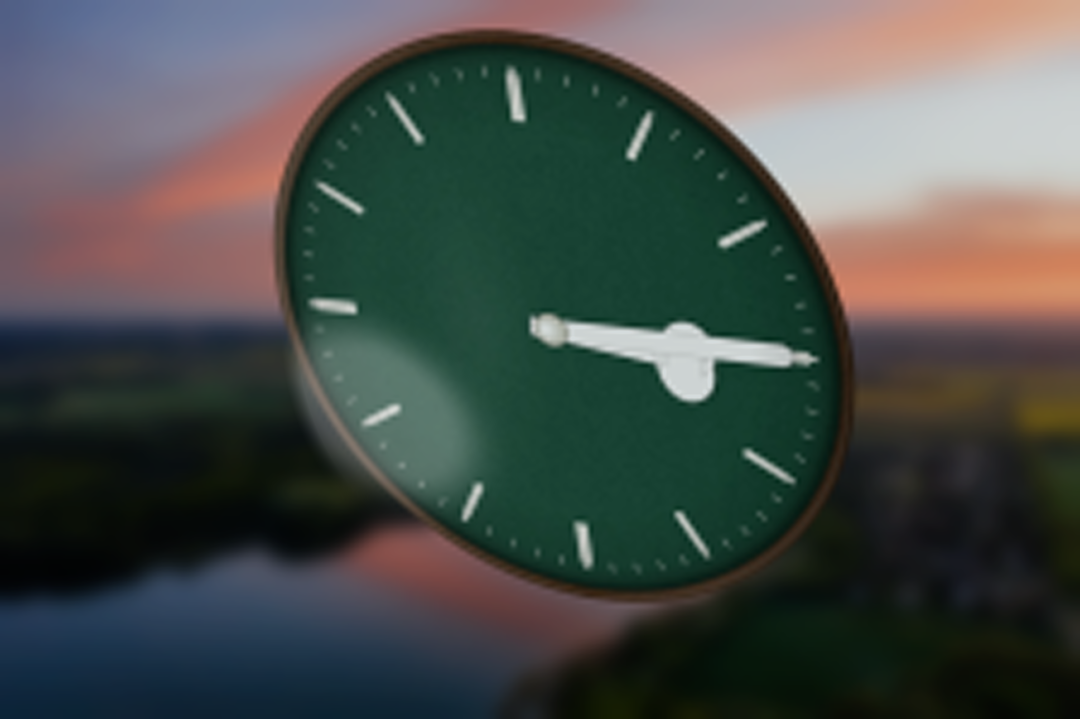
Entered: {"hour": 3, "minute": 15}
